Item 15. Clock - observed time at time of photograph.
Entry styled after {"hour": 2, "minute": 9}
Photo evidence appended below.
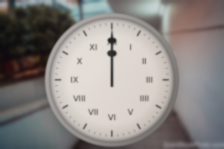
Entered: {"hour": 12, "minute": 0}
